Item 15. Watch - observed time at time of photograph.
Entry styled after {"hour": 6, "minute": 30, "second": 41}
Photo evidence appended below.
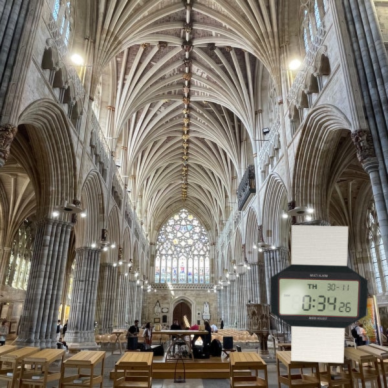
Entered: {"hour": 0, "minute": 34, "second": 26}
